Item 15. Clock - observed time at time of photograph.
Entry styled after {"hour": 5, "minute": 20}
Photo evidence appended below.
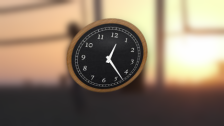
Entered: {"hour": 12, "minute": 23}
